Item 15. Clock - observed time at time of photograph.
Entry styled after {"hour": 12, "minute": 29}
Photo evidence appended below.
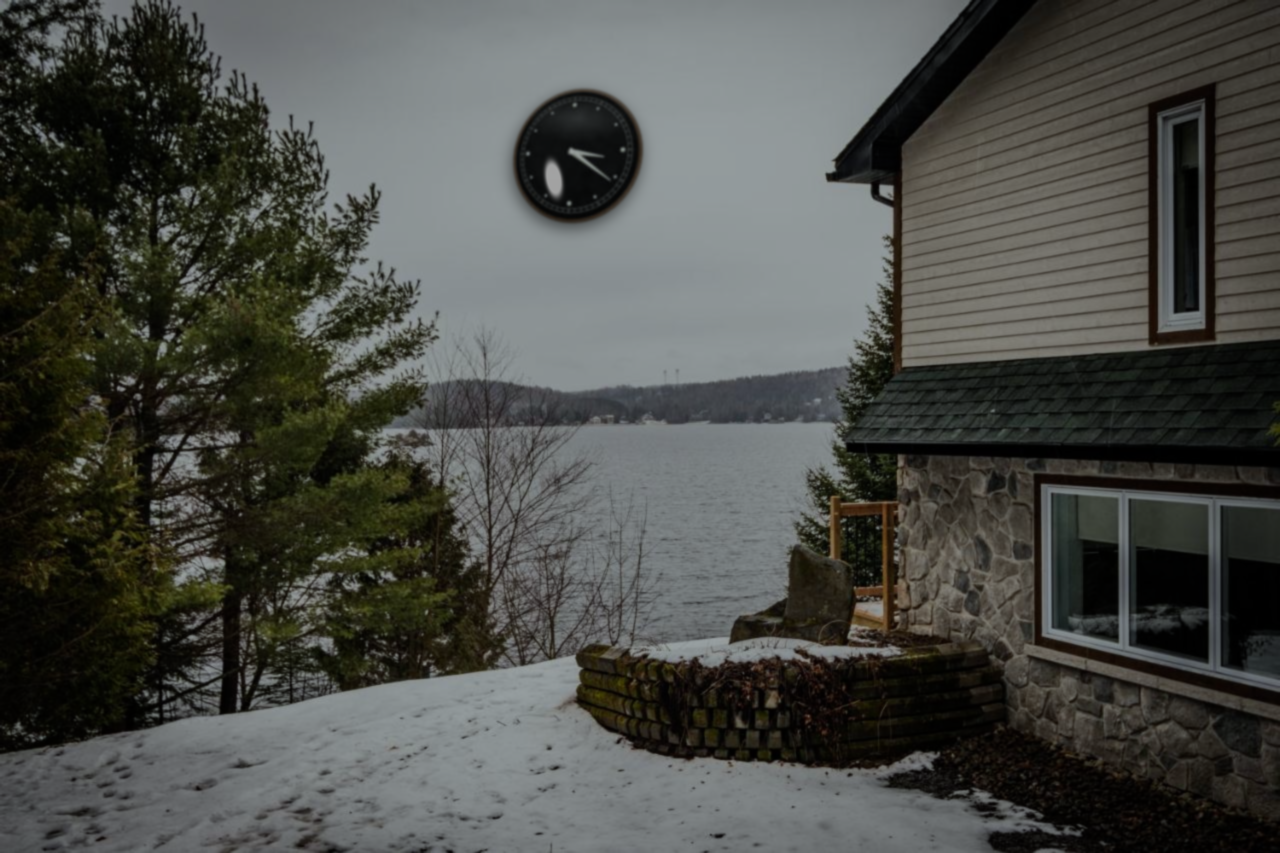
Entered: {"hour": 3, "minute": 21}
